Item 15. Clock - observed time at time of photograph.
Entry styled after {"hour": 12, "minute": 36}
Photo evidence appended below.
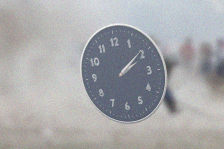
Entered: {"hour": 2, "minute": 9}
